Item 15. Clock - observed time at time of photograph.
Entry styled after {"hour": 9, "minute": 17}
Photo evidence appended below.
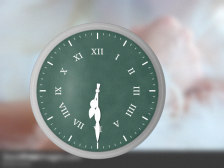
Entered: {"hour": 6, "minute": 30}
